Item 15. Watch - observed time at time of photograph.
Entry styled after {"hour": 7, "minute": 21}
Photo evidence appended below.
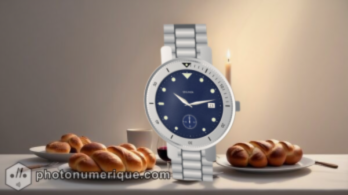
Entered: {"hour": 10, "minute": 13}
